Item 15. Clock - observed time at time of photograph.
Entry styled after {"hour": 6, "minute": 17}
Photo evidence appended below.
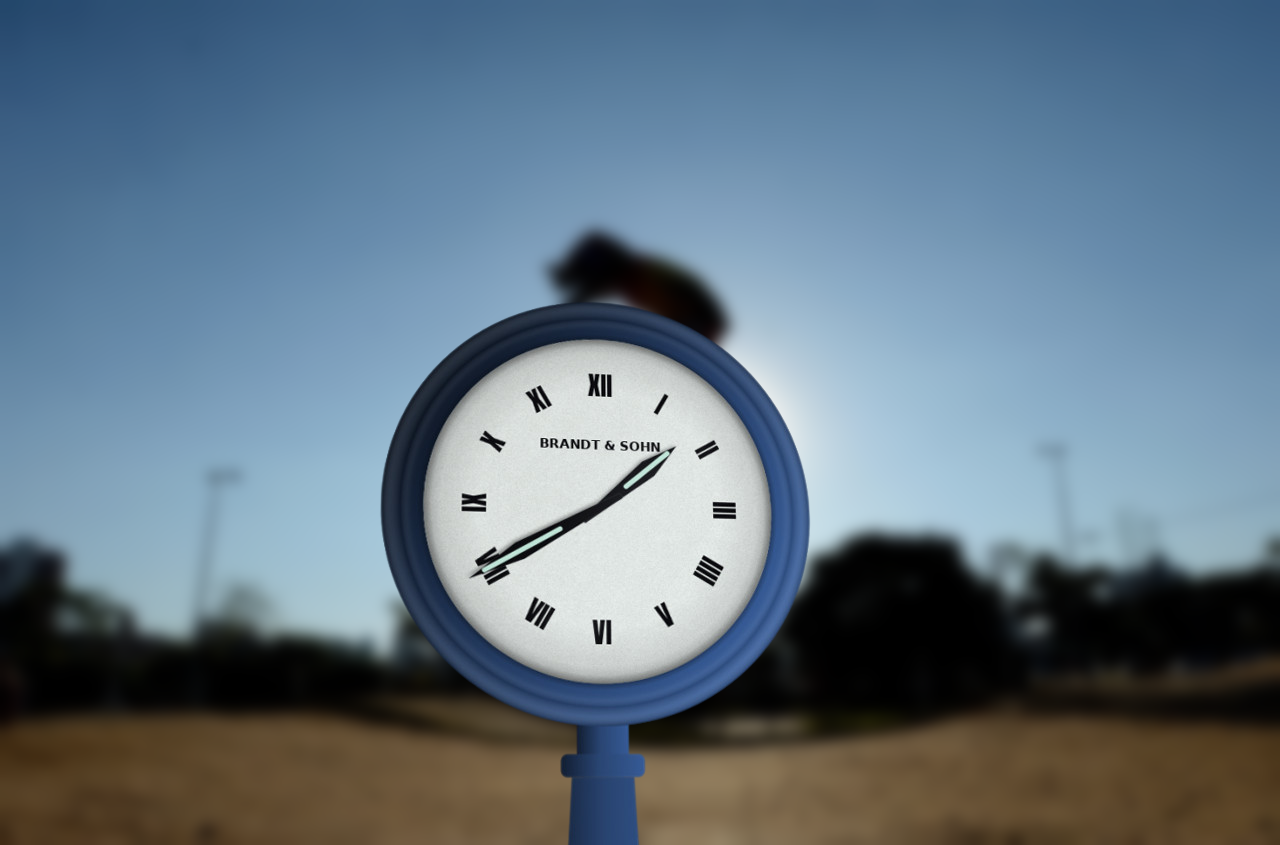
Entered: {"hour": 1, "minute": 40}
